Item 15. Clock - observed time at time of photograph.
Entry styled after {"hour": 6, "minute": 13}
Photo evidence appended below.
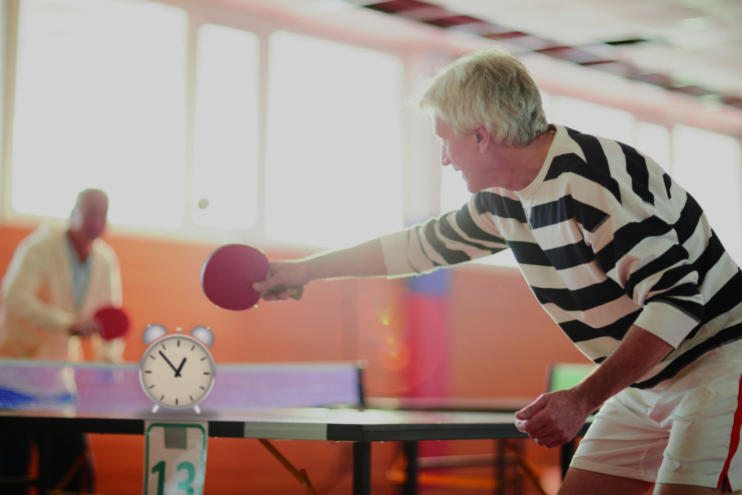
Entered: {"hour": 12, "minute": 53}
